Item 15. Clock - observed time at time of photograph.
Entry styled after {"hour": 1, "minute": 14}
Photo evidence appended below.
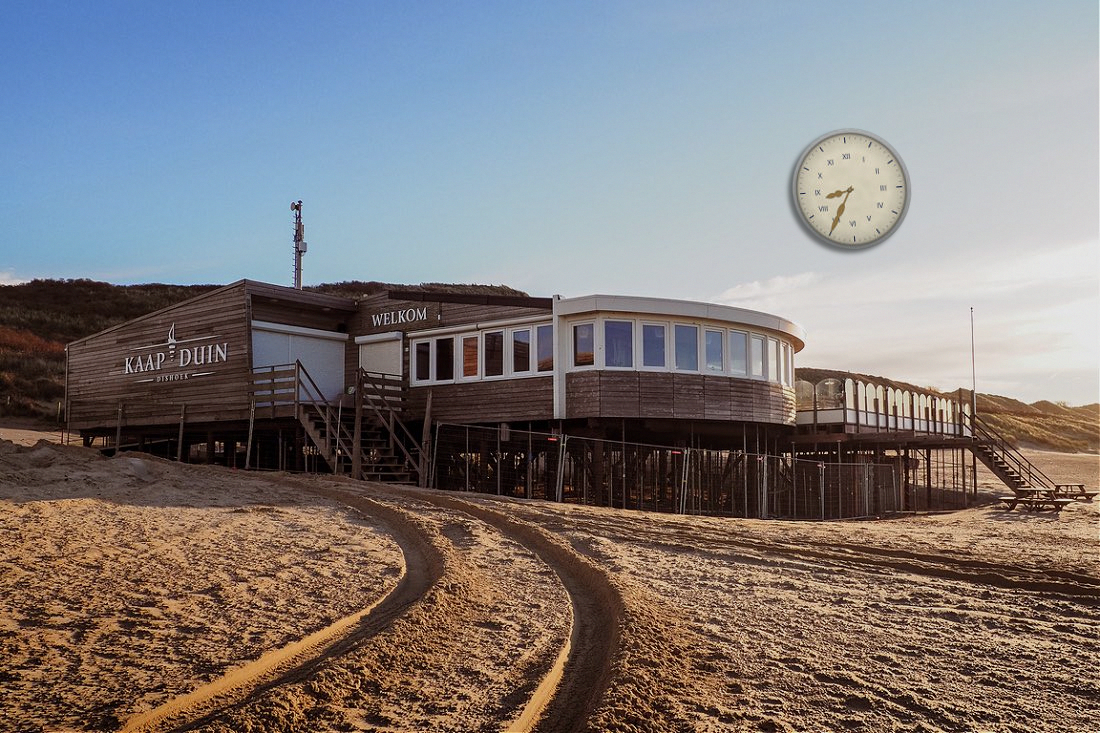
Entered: {"hour": 8, "minute": 35}
